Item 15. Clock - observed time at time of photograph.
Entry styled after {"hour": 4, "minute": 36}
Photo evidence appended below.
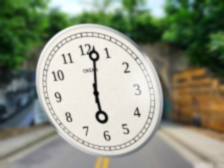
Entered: {"hour": 6, "minute": 2}
